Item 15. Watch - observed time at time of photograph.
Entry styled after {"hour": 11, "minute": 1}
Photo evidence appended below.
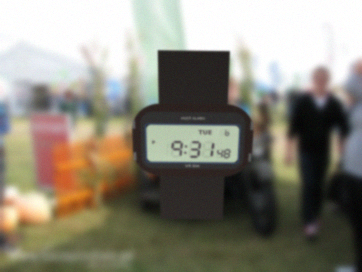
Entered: {"hour": 9, "minute": 31}
